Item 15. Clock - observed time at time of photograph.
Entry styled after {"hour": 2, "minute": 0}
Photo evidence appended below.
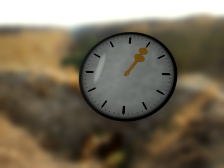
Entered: {"hour": 1, "minute": 5}
